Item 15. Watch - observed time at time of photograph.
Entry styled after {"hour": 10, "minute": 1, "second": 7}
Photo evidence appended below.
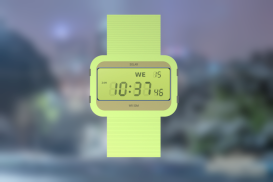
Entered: {"hour": 10, "minute": 37, "second": 46}
